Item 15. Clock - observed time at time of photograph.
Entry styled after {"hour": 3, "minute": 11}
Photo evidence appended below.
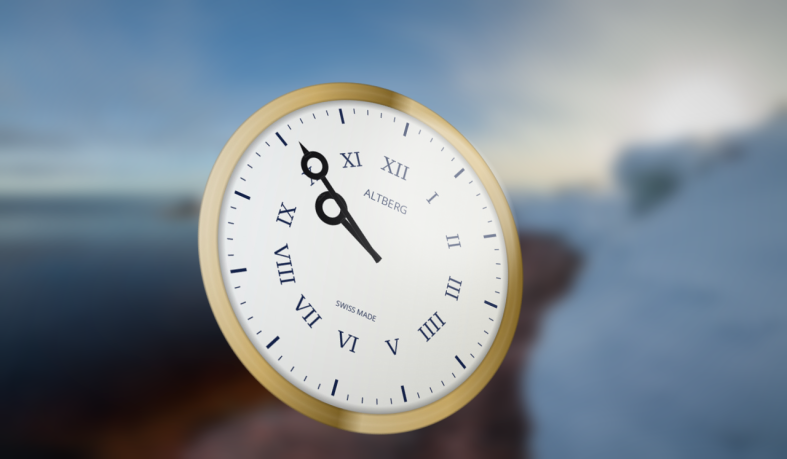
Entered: {"hour": 9, "minute": 51}
